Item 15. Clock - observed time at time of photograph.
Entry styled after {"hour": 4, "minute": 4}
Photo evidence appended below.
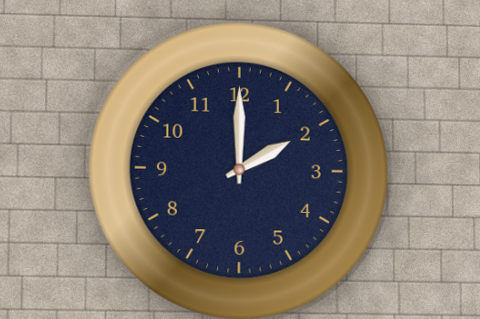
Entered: {"hour": 2, "minute": 0}
